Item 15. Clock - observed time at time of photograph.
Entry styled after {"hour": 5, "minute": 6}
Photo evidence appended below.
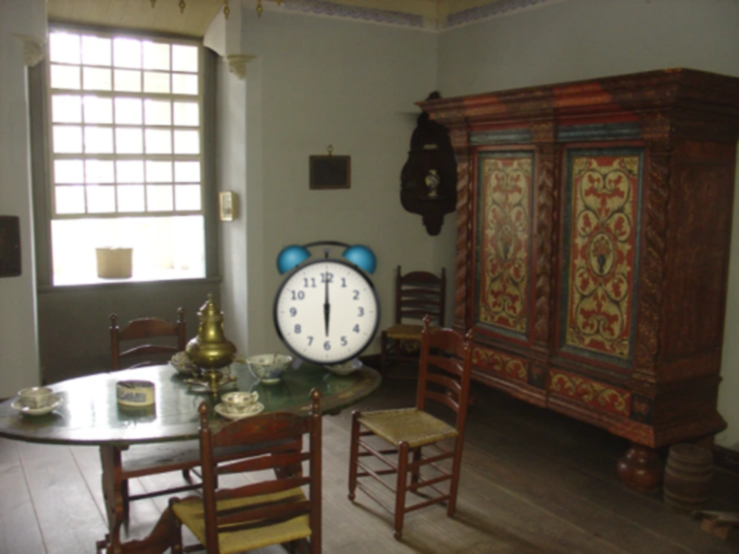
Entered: {"hour": 6, "minute": 0}
